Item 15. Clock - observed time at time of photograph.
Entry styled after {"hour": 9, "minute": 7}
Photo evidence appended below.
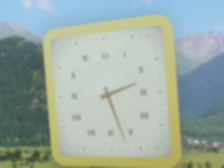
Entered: {"hour": 2, "minute": 27}
